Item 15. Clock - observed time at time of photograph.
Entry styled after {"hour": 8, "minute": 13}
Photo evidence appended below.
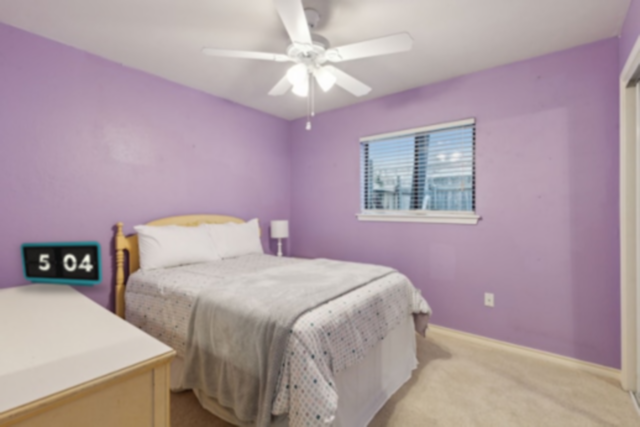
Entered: {"hour": 5, "minute": 4}
